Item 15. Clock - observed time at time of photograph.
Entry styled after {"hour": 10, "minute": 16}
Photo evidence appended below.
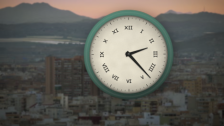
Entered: {"hour": 2, "minute": 23}
